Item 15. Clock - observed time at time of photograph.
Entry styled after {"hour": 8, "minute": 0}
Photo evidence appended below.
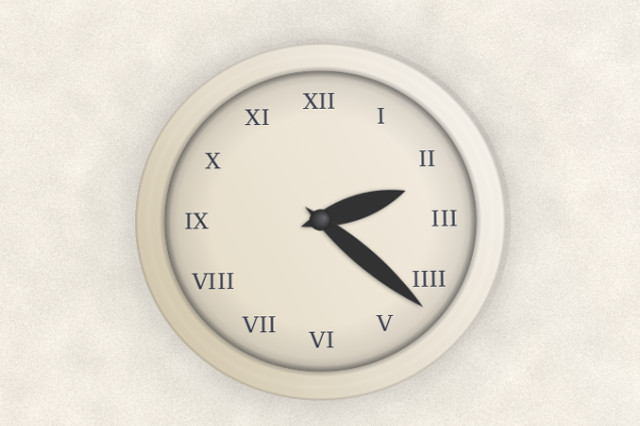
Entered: {"hour": 2, "minute": 22}
